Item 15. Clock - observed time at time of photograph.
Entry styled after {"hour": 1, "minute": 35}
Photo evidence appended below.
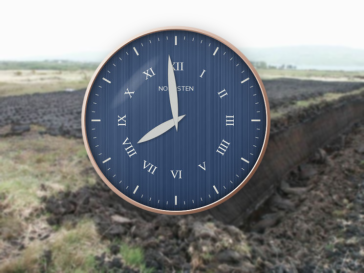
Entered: {"hour": 7, "minute": 59}
